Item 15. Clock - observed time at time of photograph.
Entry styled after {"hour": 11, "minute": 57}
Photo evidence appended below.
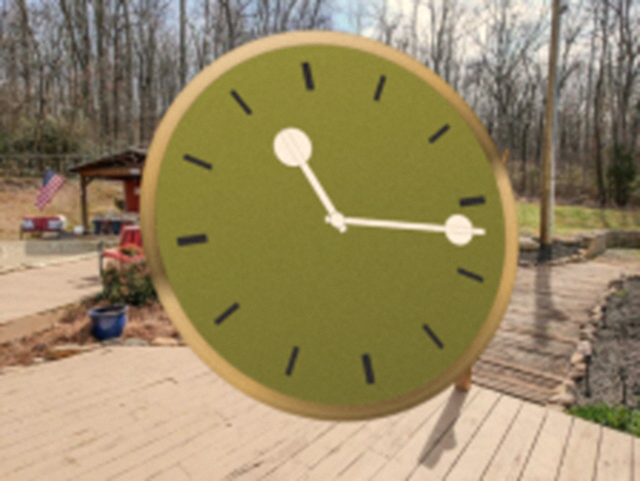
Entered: {"hour": 11, "minute": 17}
